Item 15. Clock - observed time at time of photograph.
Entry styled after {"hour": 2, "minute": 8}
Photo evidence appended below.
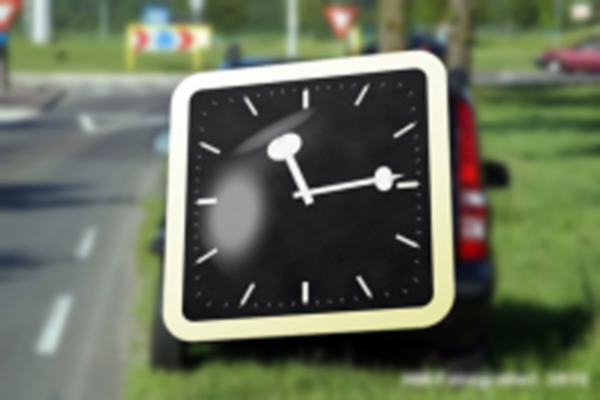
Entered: {"hour": 11, "minute": 14}
